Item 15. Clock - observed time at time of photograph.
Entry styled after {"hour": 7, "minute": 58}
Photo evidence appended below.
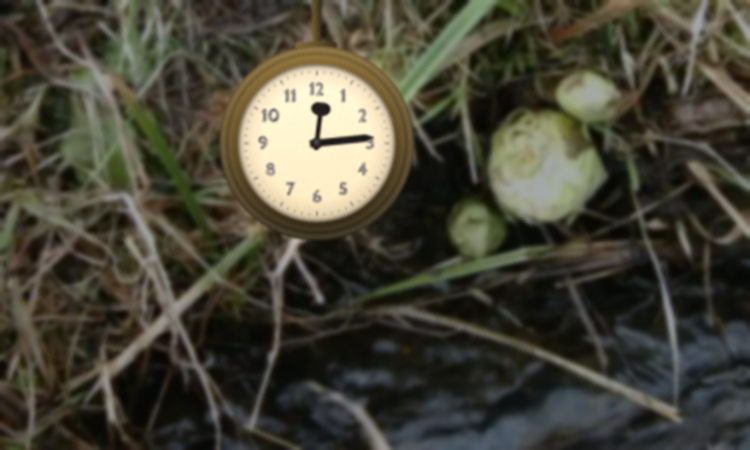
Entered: {"hour": 12, "minute": 14}
